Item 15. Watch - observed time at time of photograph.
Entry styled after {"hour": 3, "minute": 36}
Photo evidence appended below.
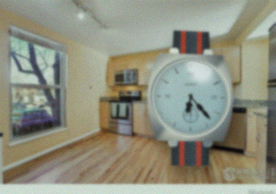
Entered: {"hour": 6, "minute": 23}
